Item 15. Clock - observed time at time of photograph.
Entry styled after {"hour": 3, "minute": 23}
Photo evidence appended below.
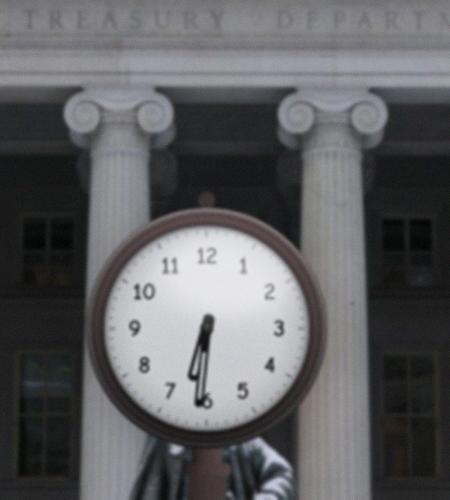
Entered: {"hour": 6, "minute": 31}
